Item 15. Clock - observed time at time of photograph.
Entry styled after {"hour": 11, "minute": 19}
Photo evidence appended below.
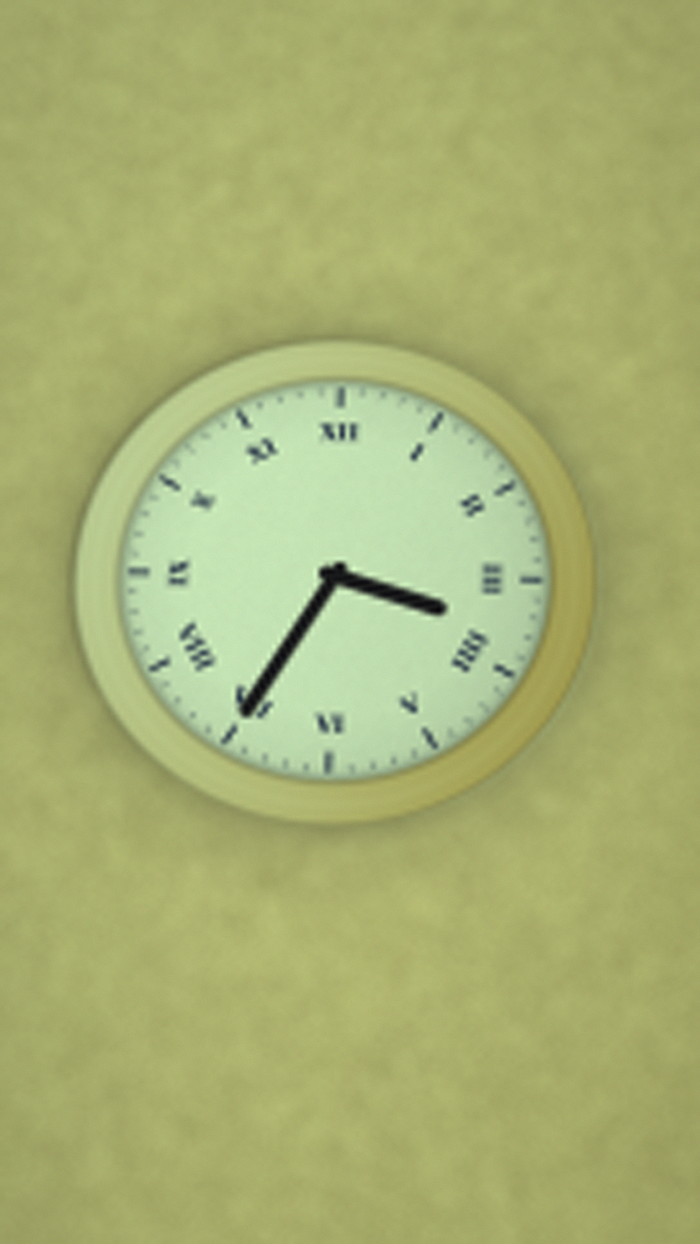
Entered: {"hour": 3, "minute": 35}
